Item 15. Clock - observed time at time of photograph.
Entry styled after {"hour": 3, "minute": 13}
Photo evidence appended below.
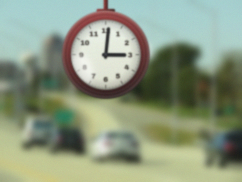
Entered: {"hour": 3, "minute": 1}
